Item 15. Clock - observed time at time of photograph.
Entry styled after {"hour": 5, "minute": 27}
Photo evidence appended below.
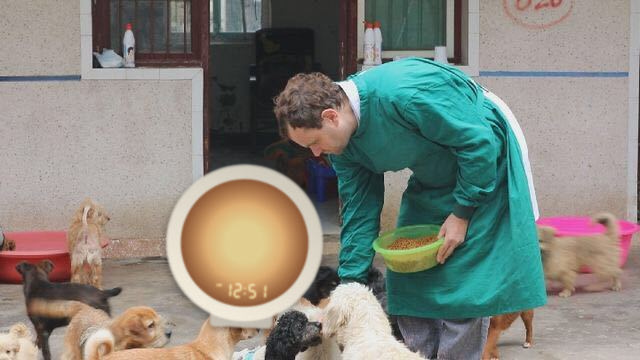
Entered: {"hour": 12, "minute": 51}
